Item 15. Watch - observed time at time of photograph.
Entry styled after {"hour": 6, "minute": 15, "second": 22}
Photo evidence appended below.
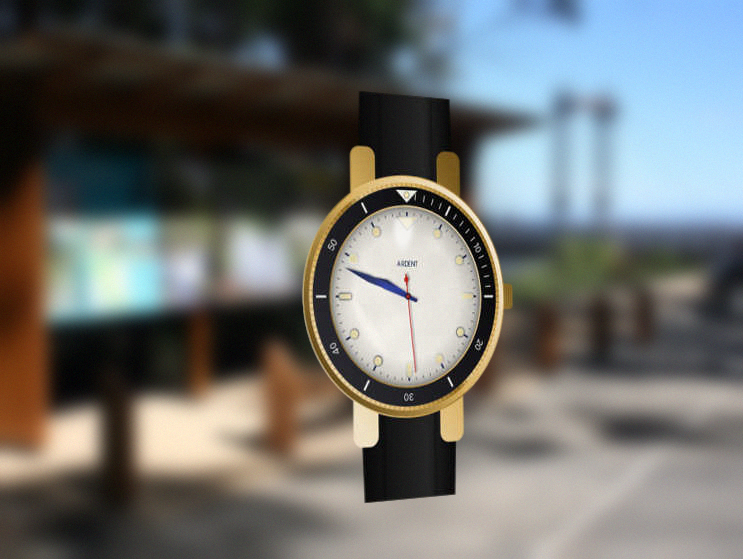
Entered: {"hour": 9, "minute": 48, "second": 29}
